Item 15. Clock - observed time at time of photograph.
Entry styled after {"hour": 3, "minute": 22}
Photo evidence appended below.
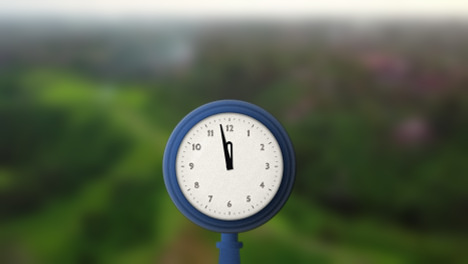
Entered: {"hour": 11, "minute": 58}
